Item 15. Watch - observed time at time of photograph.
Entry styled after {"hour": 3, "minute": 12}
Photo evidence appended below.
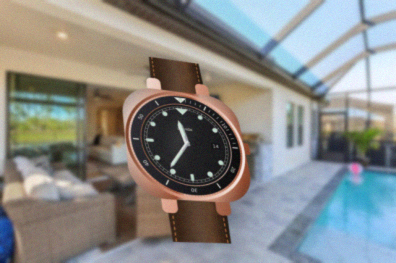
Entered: {"hour": 11, "minute": 36}
